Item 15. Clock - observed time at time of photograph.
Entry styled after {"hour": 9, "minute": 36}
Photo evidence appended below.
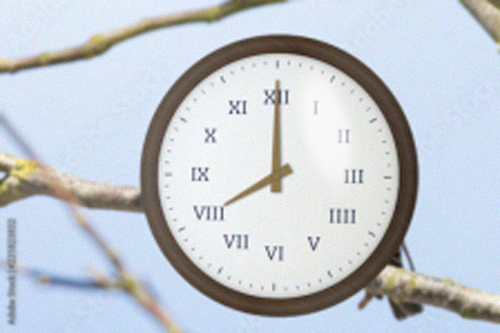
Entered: {"hour": 8, "minute": 0}
